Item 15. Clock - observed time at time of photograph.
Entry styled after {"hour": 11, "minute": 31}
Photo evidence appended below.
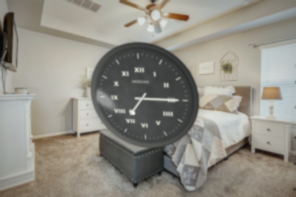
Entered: {"hour": 7, "minute": 15}
